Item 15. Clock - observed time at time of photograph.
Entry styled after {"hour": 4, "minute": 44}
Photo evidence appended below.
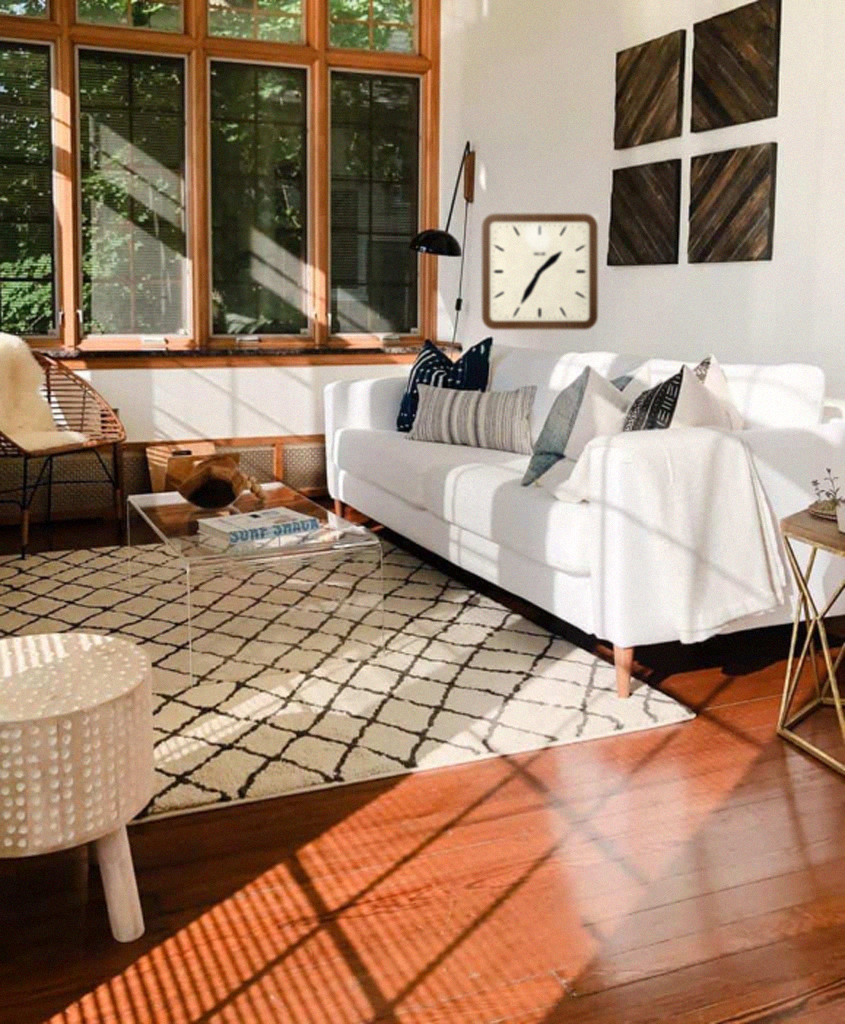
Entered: {"hour": 1, "minute": 35}
